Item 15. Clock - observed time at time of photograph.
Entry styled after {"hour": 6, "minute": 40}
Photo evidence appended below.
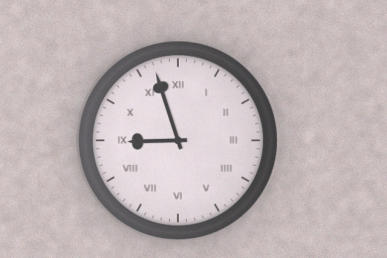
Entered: {"hour": 8, "minute": 57}
